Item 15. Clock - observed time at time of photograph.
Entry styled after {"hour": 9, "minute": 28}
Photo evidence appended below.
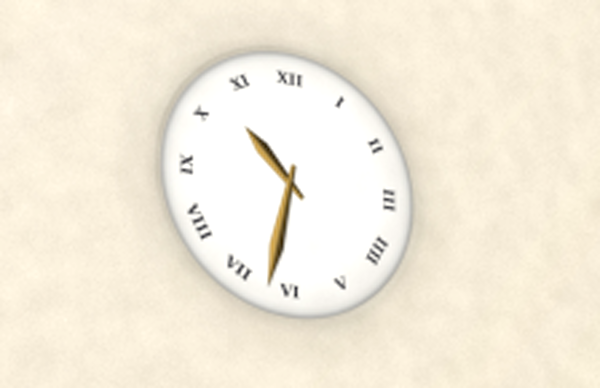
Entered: {"hour": 10, "minute": 32}
